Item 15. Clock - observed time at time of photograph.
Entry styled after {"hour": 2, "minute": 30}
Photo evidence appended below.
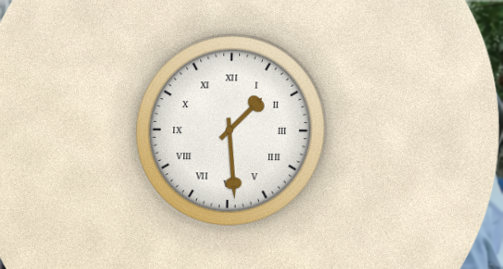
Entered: {"hour": 1, "minute": 29}
